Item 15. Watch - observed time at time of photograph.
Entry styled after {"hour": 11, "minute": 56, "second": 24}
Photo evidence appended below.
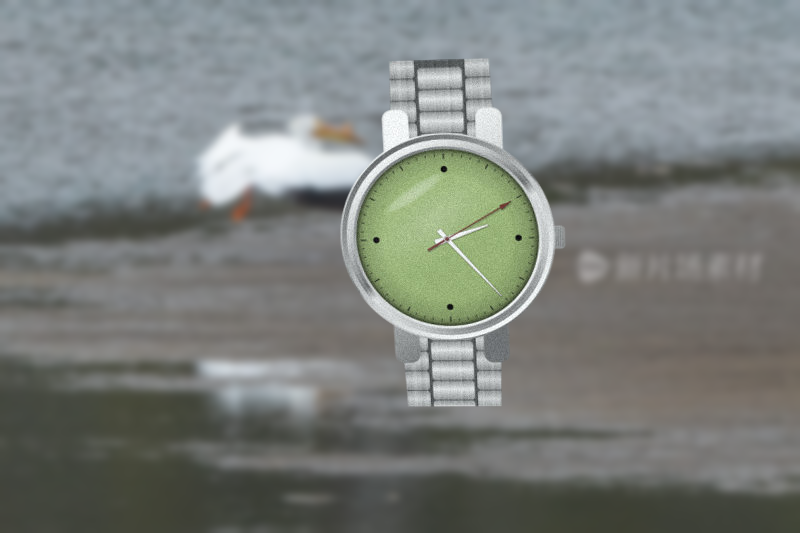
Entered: {"hour": 2, "minute": 23, "second": 10}
